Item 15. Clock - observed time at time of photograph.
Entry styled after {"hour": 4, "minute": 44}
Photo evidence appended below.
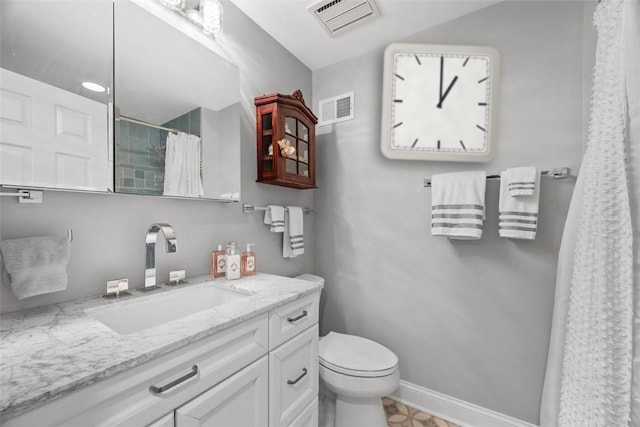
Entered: {"hour": 1, "minute": 0}
